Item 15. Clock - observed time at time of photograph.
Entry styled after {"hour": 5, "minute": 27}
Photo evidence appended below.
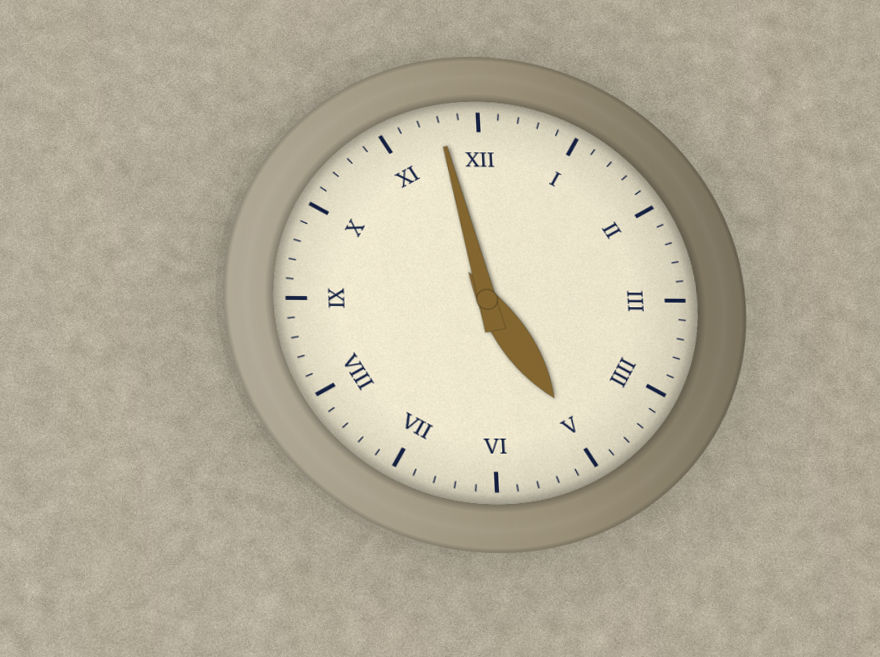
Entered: {"hour": 4, "minute": 58}
